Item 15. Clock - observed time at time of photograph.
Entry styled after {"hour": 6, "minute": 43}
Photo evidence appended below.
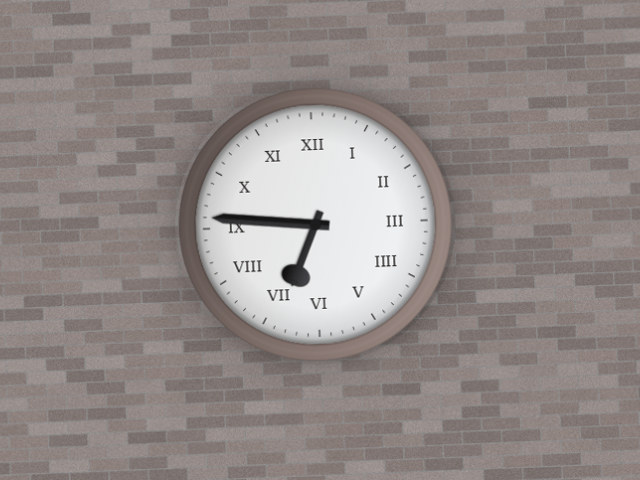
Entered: {"hour": 6, "minute": 46}
